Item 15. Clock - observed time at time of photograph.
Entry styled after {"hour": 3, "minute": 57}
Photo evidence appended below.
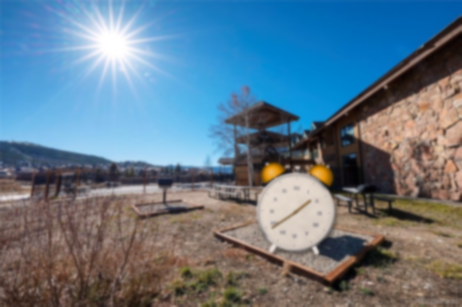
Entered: {"hour": 1, "minute": 39}
